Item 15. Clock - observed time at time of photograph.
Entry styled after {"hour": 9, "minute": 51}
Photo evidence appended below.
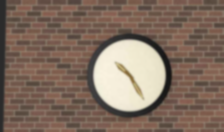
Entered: {"hour": 10, "minute": 25}
